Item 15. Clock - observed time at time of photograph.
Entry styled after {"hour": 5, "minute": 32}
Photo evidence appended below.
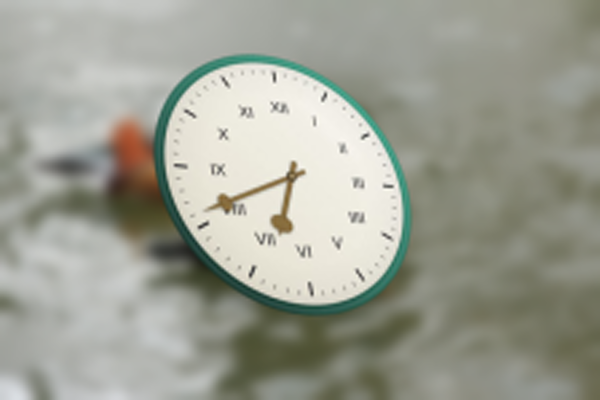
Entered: {"hour": 6, "minute": 41}
